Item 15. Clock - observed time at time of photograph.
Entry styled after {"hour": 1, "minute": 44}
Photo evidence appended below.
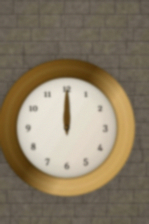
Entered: {"hour": 12, "minute": 0}
